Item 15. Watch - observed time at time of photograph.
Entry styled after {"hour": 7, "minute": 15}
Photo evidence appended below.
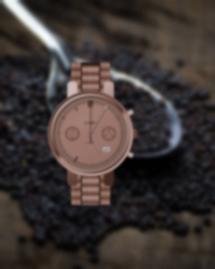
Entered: {"hour": 5, "minute": 5}
